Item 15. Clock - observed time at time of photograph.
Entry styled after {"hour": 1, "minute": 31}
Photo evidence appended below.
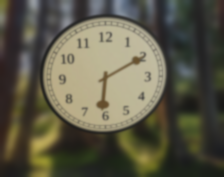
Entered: {"hour": 6, "minute": 10}
